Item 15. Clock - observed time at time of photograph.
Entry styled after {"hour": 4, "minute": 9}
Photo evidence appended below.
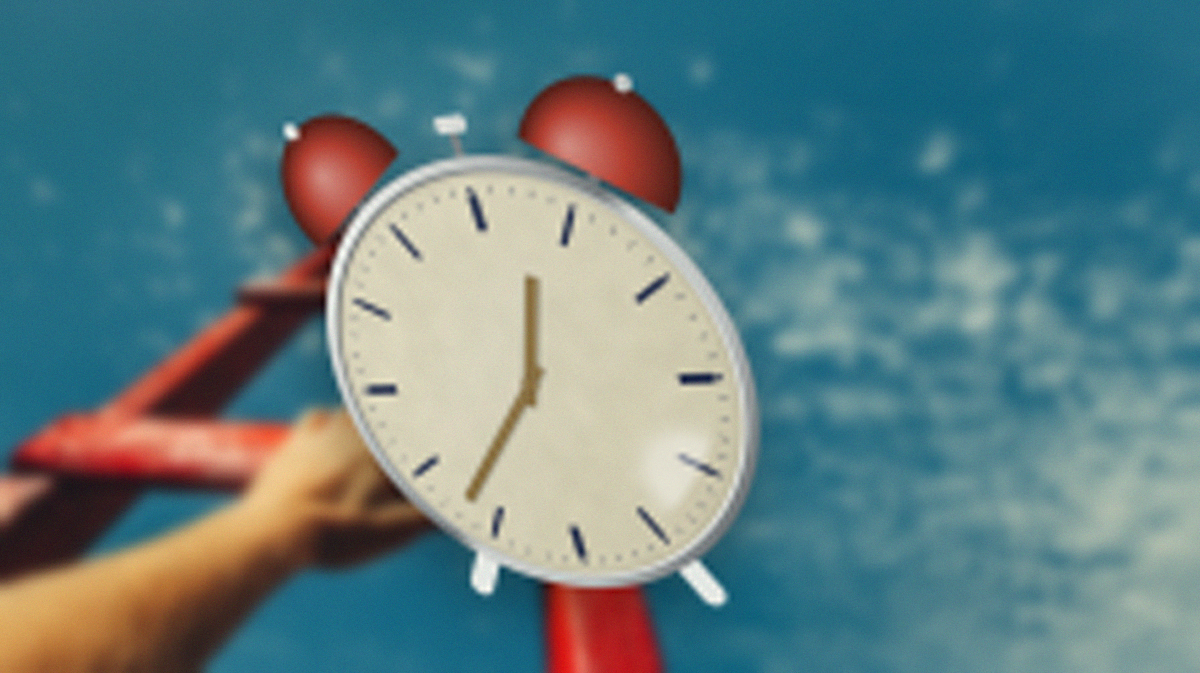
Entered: {"hour": 12, "minute": 37}
